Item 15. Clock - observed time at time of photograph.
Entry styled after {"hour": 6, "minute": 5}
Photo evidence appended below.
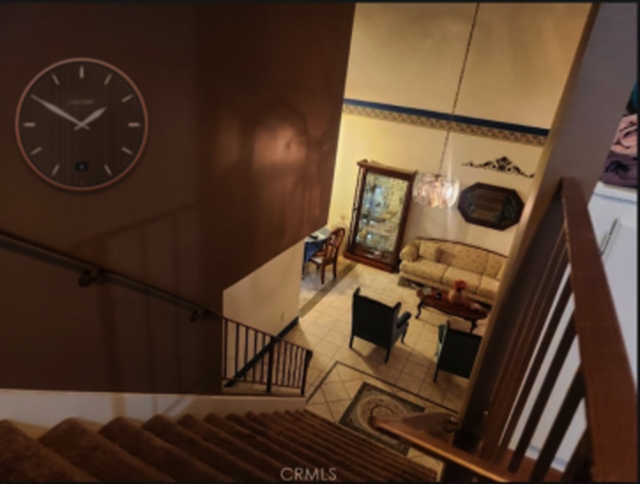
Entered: {"hour": 1, "minute": 50}
